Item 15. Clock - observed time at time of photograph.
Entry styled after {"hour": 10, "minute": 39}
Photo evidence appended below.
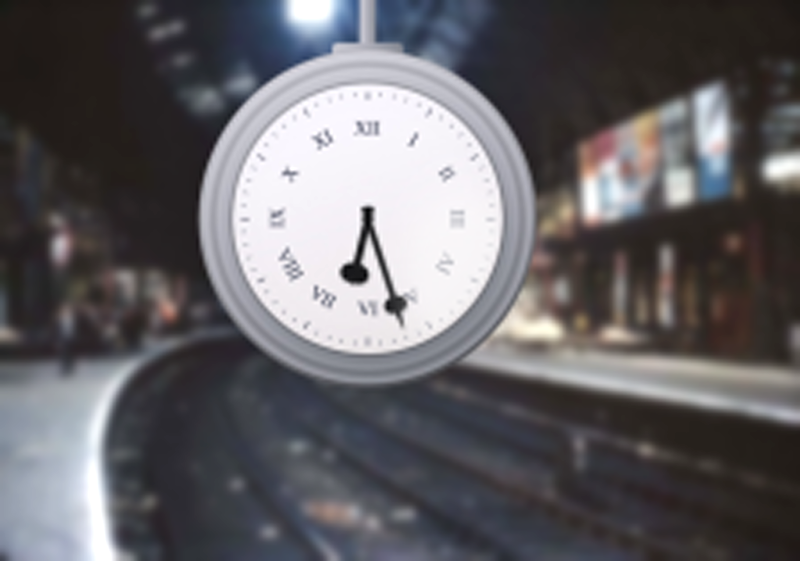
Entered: {"hour": 6, "minute": 27}
